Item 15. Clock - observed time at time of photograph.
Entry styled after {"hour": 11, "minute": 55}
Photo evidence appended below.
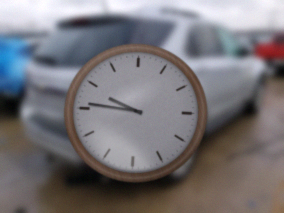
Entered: {"hour": 9, "minute": 46}
